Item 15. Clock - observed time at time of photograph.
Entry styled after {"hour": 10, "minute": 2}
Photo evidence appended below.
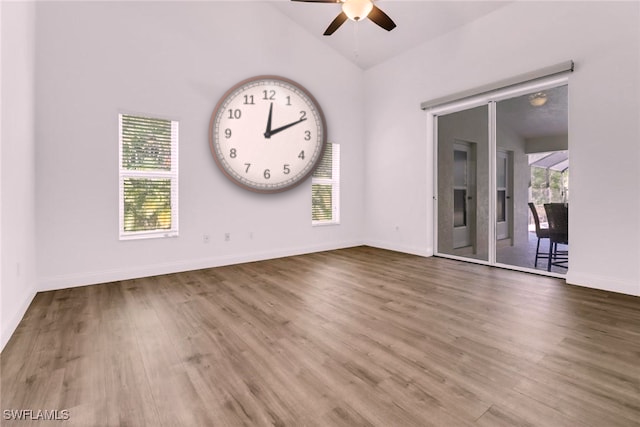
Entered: {"hour": 12, "minute": 11}
